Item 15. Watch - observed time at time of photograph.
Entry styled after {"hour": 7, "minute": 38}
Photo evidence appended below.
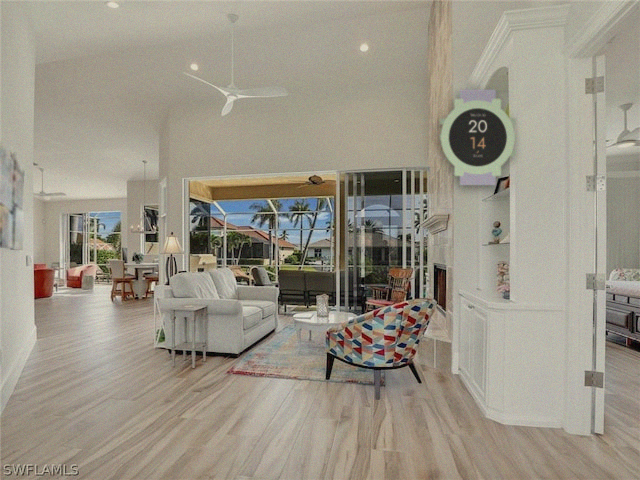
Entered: {"hour": 20, "minute": 14}
